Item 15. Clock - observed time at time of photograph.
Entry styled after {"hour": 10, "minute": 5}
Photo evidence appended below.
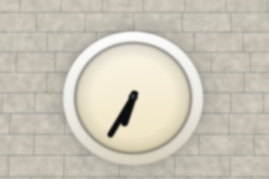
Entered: {"hour": 6, "minute": 35}
